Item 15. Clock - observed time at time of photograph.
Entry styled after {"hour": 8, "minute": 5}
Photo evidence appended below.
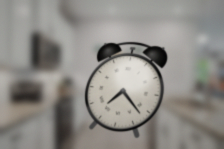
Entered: {"hour": 7, "minute": 22}
